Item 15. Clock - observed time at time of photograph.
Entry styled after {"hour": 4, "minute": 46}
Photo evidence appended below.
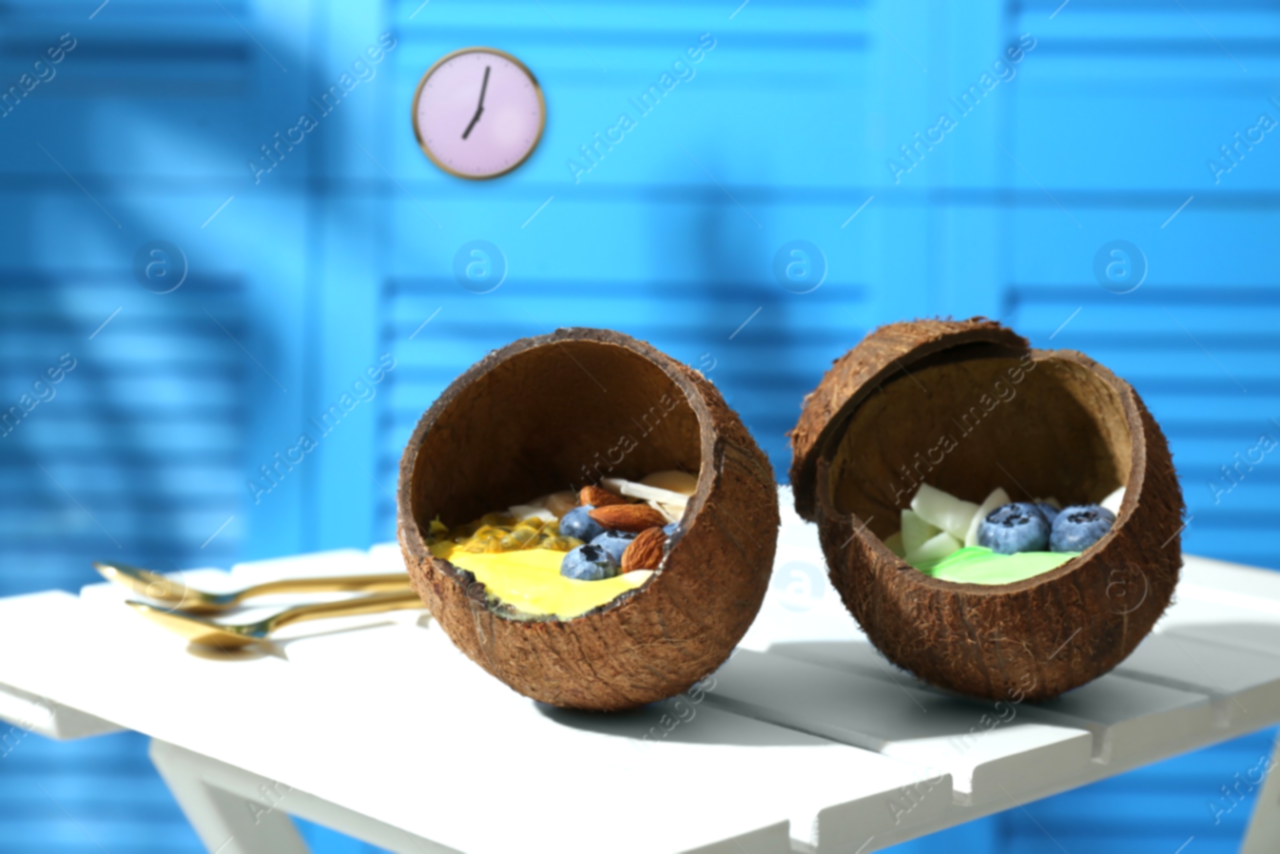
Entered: {"hour": 7, "minute": 2}
